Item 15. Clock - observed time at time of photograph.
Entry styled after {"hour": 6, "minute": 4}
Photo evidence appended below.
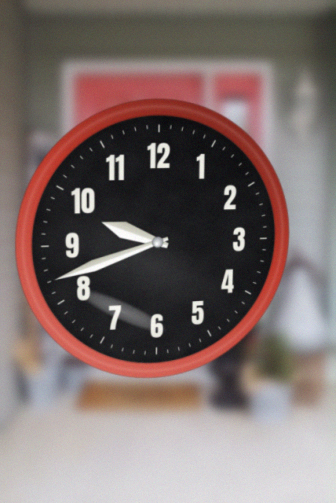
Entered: {"hour": 9, "minute": 42}
